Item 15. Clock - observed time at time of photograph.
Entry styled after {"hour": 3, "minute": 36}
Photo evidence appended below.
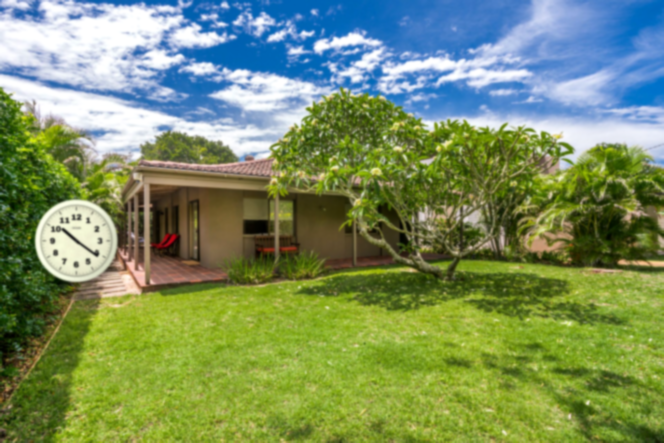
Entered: {"hour": 10, "minute": 21}
